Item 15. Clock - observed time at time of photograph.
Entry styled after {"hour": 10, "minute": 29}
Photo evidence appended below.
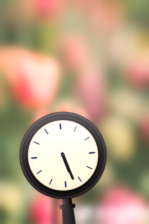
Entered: {"hour": 5, "minute": 27}
